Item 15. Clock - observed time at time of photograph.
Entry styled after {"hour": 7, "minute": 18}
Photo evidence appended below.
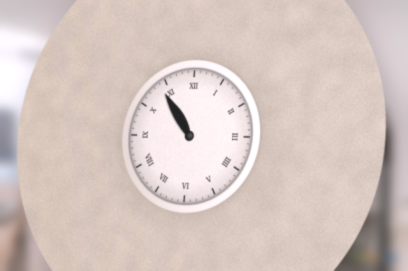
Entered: {"hour": 10, "minute": 54}
